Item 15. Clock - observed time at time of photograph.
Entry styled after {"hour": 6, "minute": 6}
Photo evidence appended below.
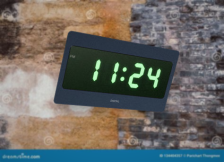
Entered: {"hour": 11, "minute": 24}
